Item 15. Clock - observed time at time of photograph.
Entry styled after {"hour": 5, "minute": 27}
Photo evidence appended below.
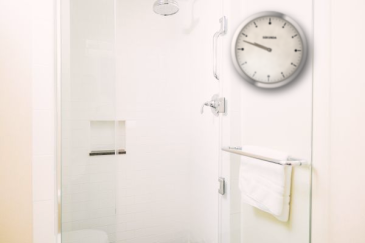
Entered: {"hour": 9, "minute": 48}
